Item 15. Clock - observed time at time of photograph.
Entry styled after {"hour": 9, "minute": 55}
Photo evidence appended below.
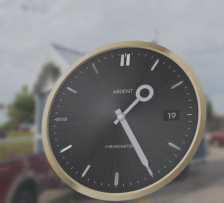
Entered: {"hour": 1, "minute": 25}
